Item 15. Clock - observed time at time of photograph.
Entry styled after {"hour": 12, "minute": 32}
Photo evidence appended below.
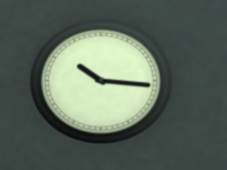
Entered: {"hour": 10, "minute": 16}
